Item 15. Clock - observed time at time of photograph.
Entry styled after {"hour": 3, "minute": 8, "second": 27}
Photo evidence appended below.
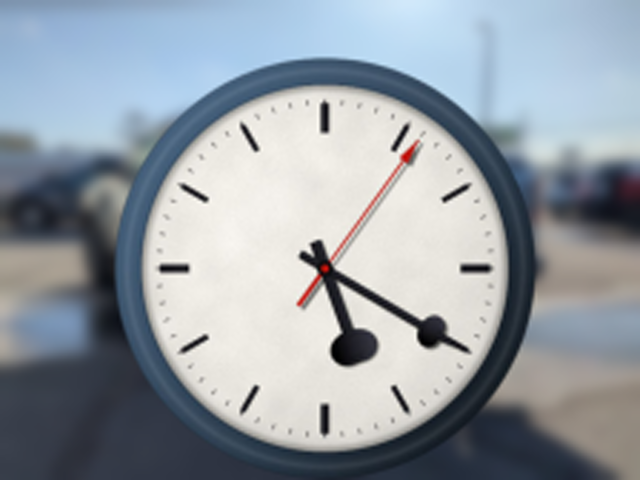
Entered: {"hour": 5, "minute": 20, "second": 6}
